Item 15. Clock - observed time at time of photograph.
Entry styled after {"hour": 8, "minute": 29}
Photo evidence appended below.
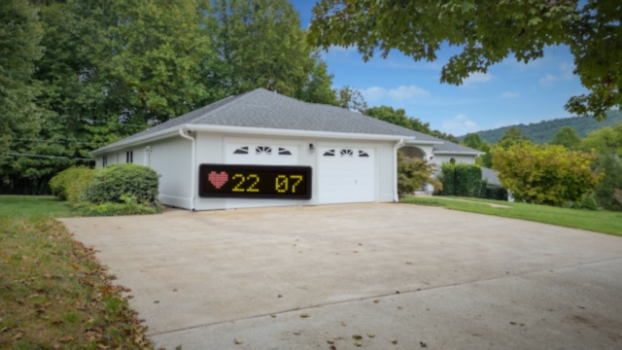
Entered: {"hour": 22, "minute": 7}
